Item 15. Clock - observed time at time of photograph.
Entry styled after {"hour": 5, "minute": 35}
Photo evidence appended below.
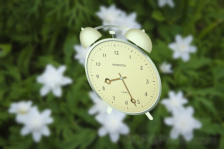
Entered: {"hour": 8, "minute": 27}
